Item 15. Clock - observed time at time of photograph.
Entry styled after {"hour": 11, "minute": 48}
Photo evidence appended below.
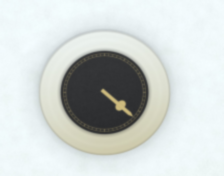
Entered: {"hour": 4, "minute": 22}
